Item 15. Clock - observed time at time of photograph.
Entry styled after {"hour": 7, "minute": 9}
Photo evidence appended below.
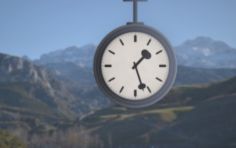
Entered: {"hour": 1, "minute": 27}
